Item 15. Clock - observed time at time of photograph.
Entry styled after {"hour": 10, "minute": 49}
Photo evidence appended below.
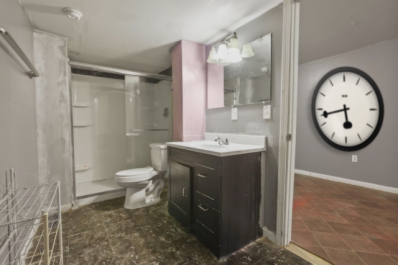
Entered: {"hour": 5, "minute": 43}
